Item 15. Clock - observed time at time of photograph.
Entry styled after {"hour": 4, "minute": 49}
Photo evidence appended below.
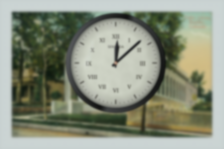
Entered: {"hour": 12, "minute": 8}
